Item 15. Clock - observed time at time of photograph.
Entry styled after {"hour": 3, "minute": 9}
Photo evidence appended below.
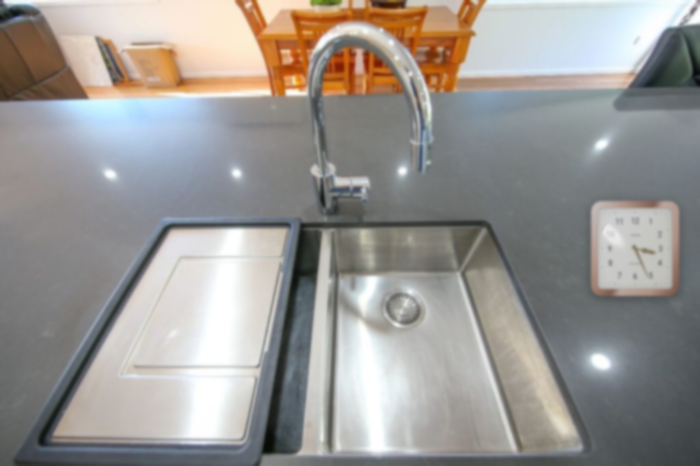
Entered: {"hour": 3, "minute": 26}
